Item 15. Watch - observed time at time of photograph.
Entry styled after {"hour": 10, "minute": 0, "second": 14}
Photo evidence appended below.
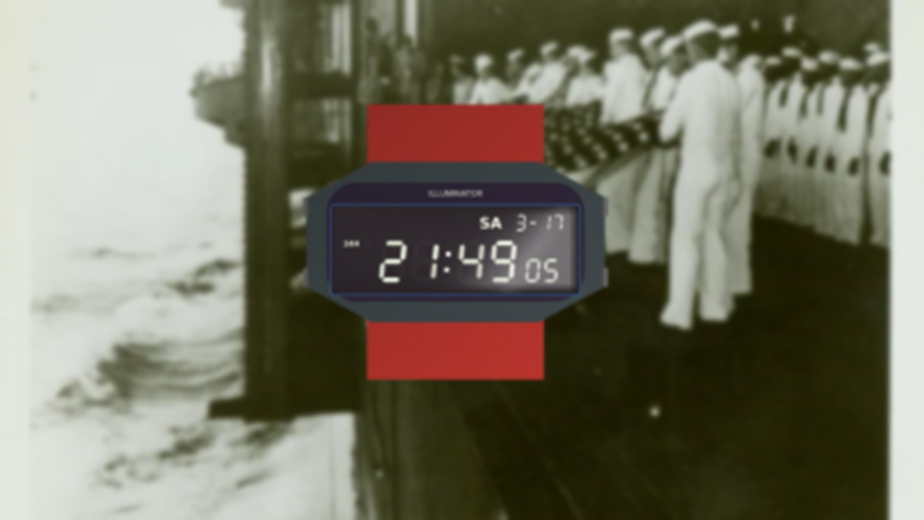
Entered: {"hour": 21, "minute": 49, "second": 5}
